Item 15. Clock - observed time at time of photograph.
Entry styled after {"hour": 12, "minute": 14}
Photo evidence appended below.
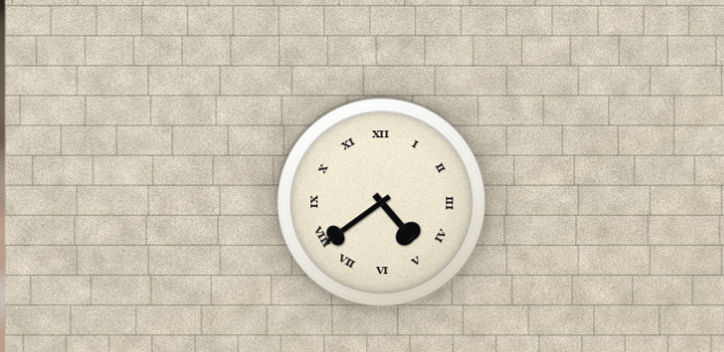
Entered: {"hour": 4, "minute": 39}
